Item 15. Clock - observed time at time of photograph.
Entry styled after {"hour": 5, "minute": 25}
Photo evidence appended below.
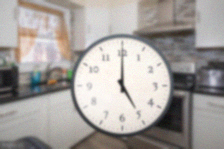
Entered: {"hour": 5, "minute": 0}
